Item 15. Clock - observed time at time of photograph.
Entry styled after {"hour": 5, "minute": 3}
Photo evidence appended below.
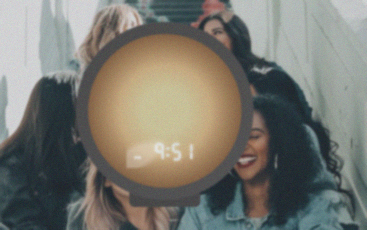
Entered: {"hour": 9, "minute": 51}
